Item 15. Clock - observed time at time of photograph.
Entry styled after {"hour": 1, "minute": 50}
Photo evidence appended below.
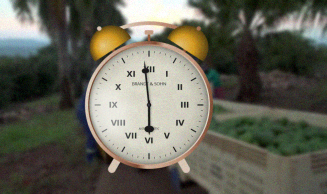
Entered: {"hour": 5, "minute": 59}
